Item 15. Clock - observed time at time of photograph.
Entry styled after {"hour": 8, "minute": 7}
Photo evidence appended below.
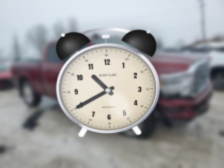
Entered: {"hour": 10, "minute": 40}
